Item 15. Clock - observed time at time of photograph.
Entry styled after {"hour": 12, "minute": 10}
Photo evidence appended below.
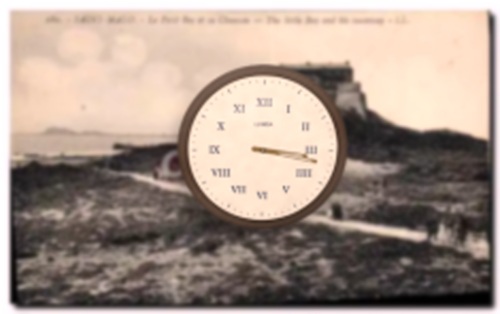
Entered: {"hour": 3, "minute": 17}
